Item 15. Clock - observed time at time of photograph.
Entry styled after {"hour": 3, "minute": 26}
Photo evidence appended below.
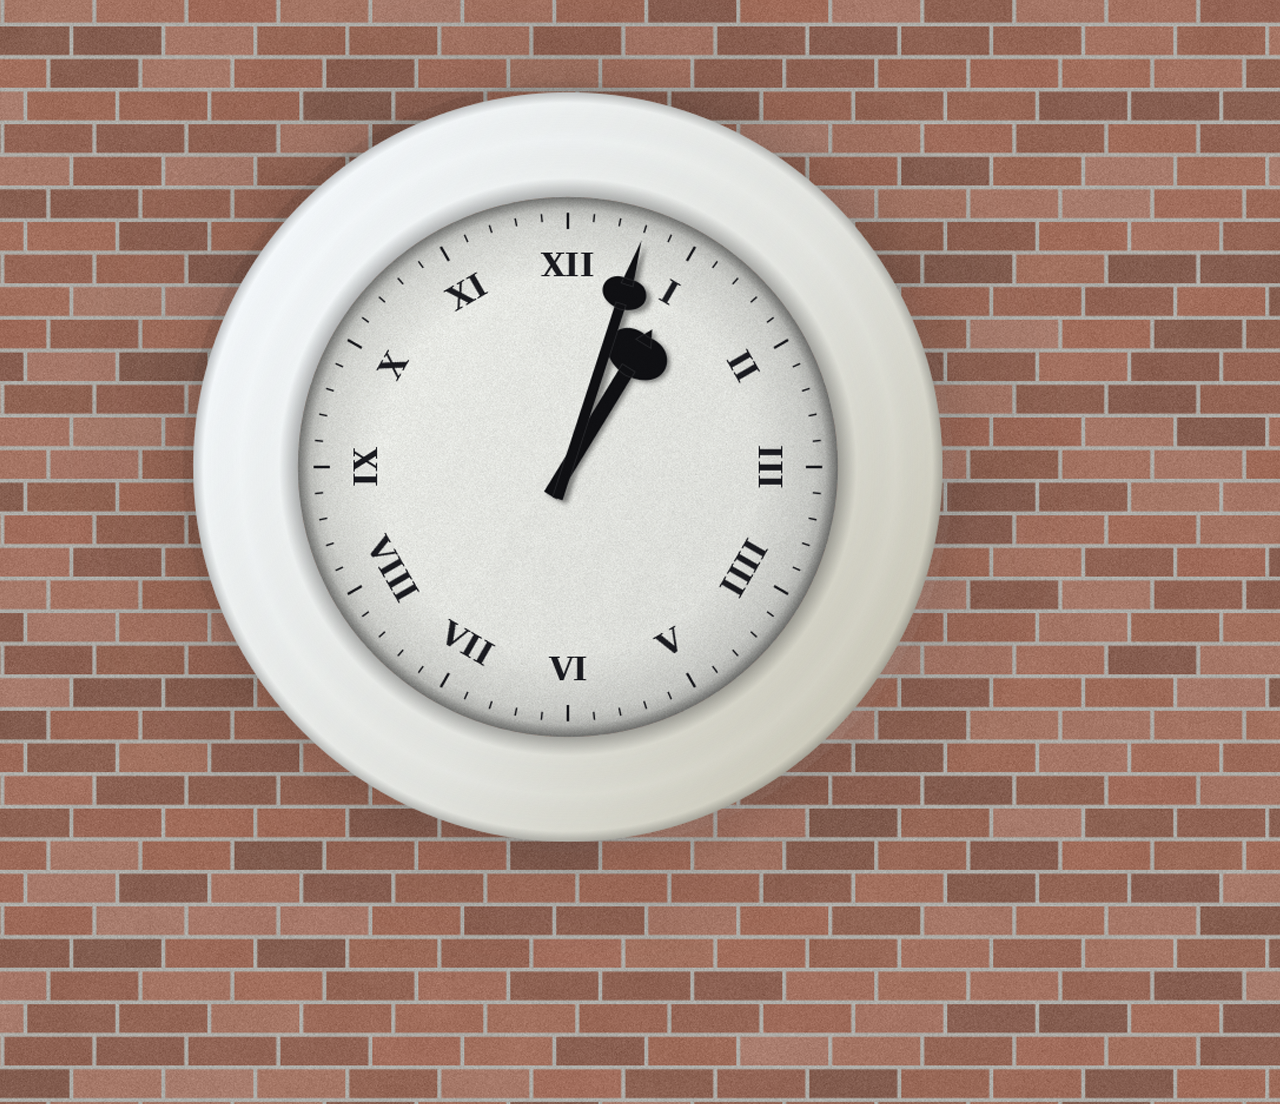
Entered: {"hour": 1, "minute": 3}
